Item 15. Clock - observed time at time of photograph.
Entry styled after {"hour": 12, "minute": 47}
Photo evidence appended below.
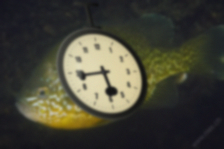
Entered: {"hour": 5, "minute": 44}
